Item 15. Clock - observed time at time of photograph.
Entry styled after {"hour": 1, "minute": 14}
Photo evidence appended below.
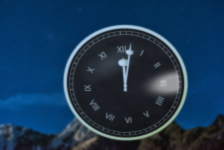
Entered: {"hour": 12, "minute": 2}
